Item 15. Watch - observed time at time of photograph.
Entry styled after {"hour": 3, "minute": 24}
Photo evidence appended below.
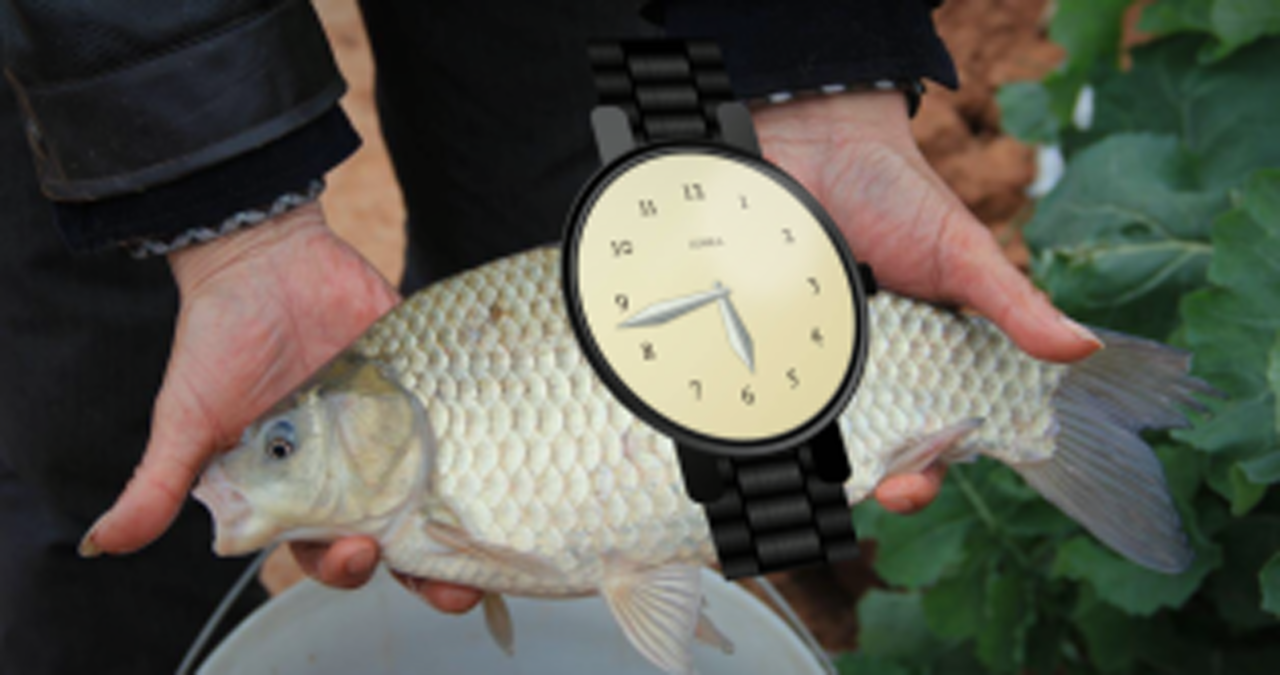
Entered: {"hour": 5, "minute": 43}
